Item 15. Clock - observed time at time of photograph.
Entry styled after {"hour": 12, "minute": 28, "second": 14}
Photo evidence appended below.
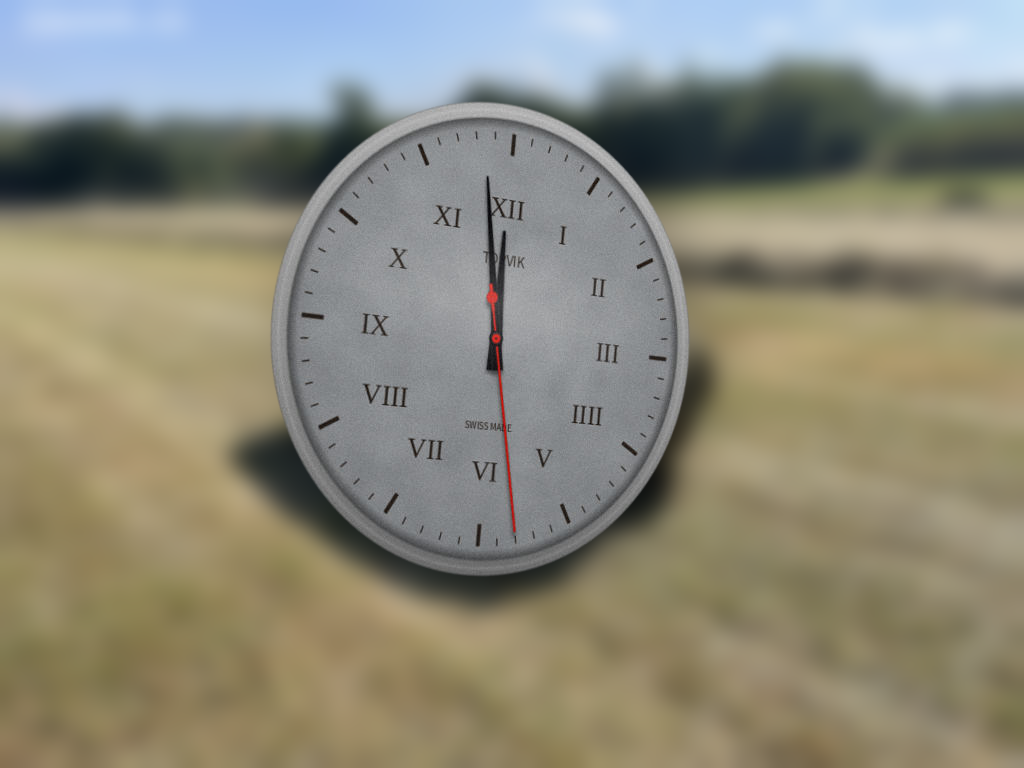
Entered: {"hour": 11, "minute": 58, "second": 28}
